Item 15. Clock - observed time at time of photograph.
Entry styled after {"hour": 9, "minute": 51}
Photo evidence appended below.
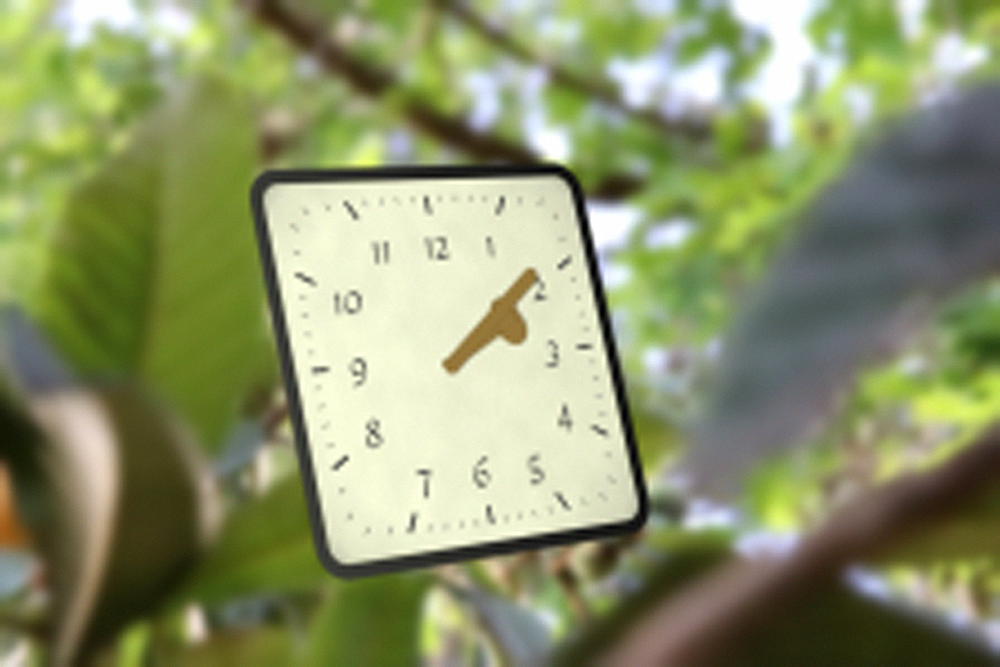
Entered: {"hour": 2, "minute": 9}
